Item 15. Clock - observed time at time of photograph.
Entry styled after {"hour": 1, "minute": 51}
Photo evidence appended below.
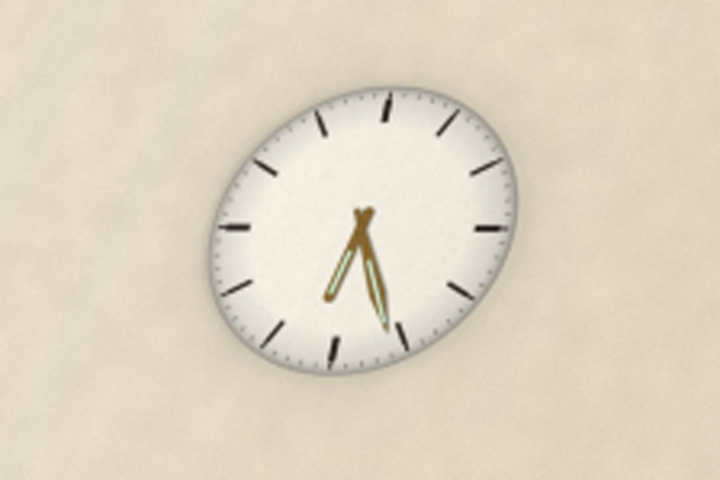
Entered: {"hour": 6, "minute": 26}
